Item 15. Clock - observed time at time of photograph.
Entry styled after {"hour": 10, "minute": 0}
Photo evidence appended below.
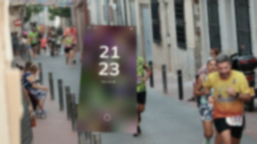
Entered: {"hour": 21, "minute": 23}
